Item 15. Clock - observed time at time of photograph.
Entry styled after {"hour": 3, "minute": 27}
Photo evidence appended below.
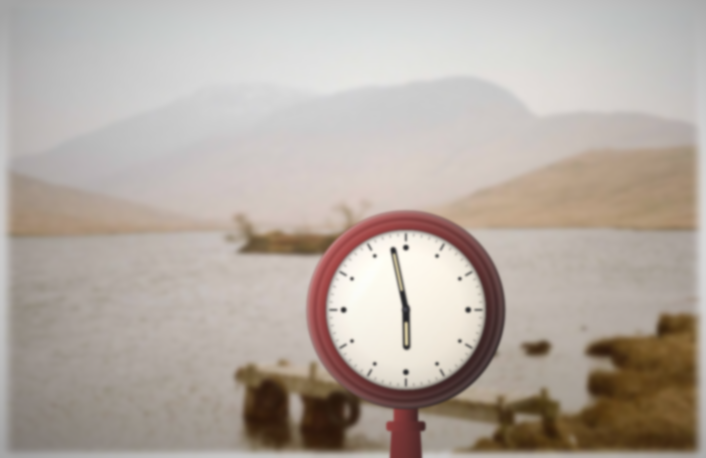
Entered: {"hour": 5, "minute": 58}
